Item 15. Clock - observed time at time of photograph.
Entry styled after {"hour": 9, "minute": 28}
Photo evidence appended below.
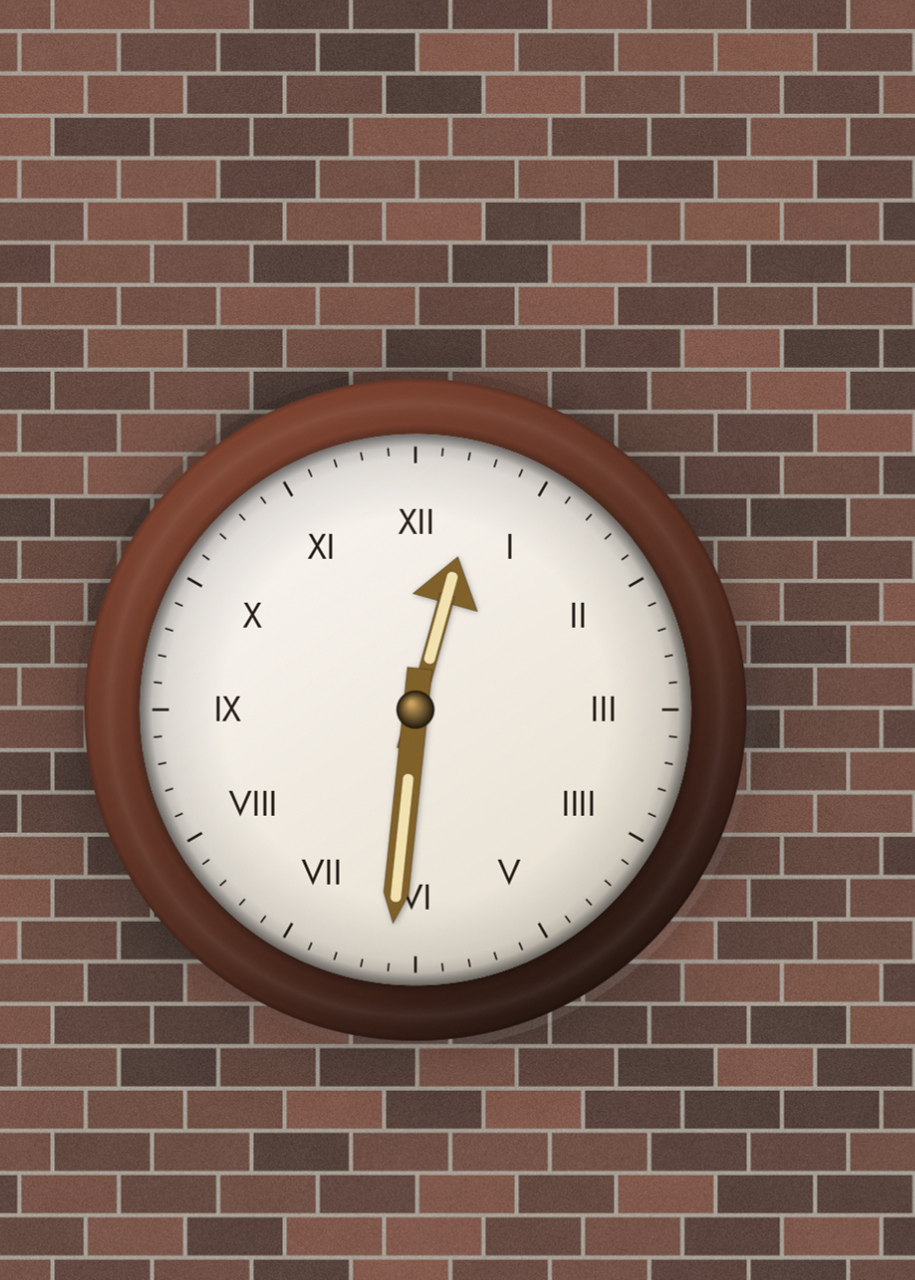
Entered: {"hour": 12, "minute": 31}
